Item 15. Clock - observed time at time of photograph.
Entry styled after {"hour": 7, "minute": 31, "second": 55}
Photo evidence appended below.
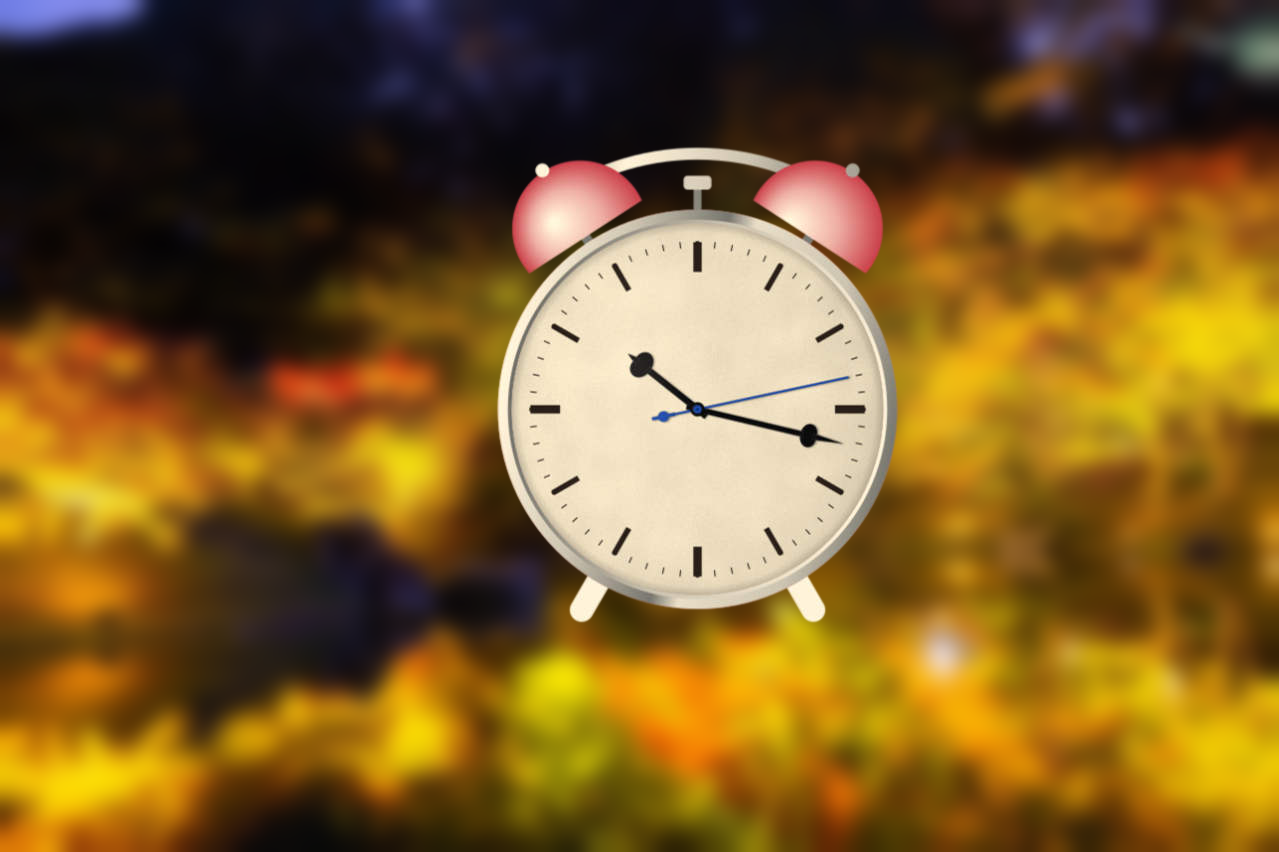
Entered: {"hour": 10, "minute": 17, "second": 13}
